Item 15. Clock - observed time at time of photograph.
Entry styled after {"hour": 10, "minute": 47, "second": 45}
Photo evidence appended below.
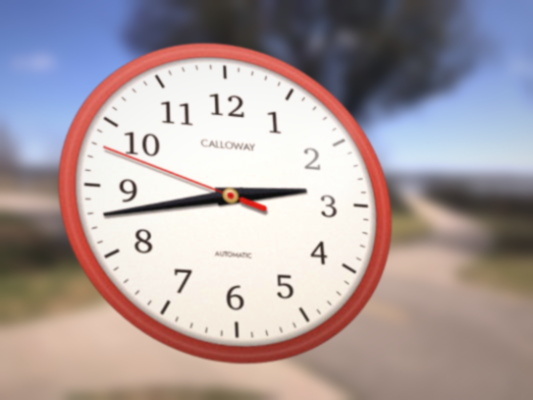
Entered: {"hour": 2, "minute": 42, "second": 48}
